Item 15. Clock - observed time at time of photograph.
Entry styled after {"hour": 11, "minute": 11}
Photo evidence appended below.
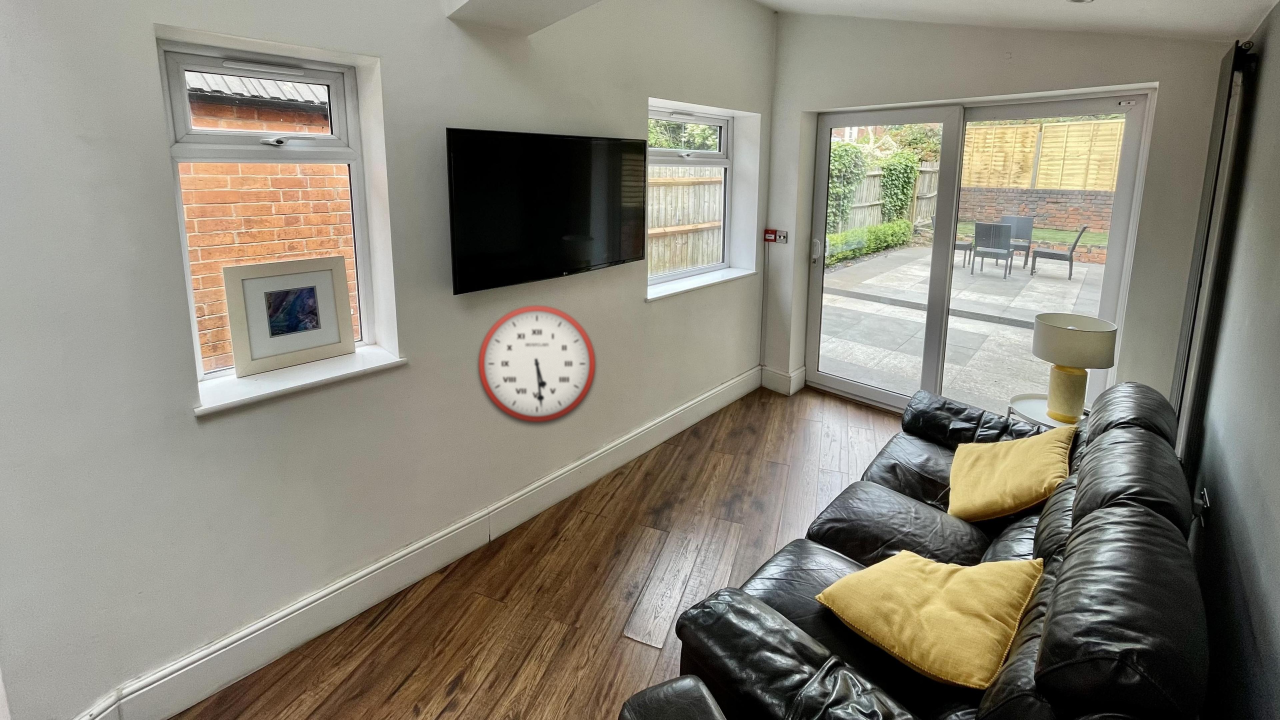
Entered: {"hour": 5, "minute": 29}
